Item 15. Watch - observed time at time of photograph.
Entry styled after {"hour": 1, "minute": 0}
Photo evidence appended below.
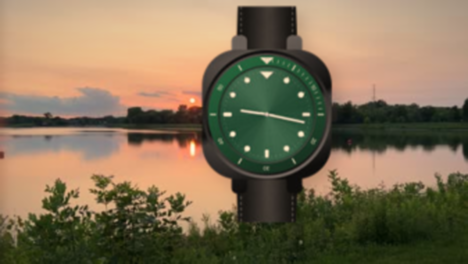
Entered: {"hour": 9, "minute": 17}
